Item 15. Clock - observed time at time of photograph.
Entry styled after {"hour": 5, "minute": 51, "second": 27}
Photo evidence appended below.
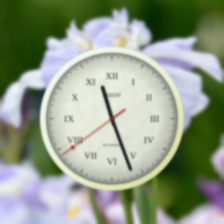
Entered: {"hour": 11, "minute": 26, "second": 39}
